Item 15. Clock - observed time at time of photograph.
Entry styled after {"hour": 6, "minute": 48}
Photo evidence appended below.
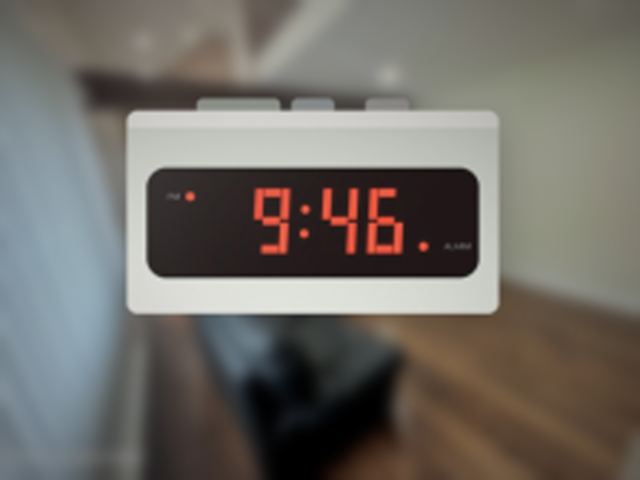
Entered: {"hour": 9, "minute": 46}
